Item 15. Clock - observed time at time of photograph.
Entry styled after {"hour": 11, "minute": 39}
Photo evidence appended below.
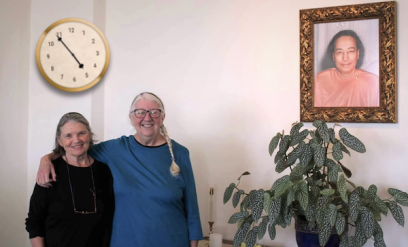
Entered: {"hour": 4, "minute": 54}
